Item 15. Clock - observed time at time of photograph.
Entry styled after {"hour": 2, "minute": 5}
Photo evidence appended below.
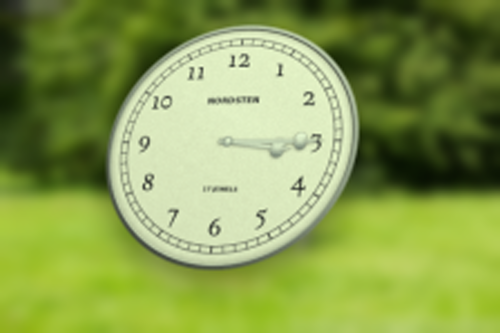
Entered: {"hour": 3, "minute": 15}
